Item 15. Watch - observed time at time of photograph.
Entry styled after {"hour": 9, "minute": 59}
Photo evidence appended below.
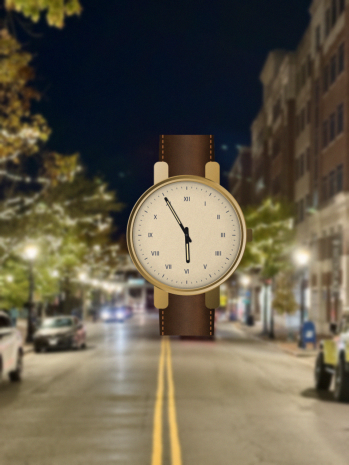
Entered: {"hour": 5, "minute": 55}
